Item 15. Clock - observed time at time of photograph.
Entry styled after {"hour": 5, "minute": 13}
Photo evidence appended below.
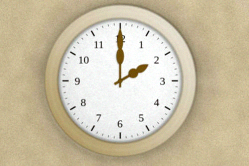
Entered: {"hour": 2, "minute": 0}
